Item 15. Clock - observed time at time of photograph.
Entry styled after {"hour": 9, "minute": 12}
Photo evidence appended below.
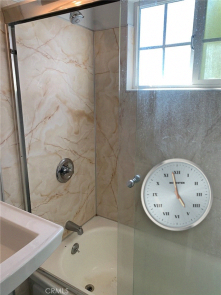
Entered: {"hour": 4, "minute": 58}
